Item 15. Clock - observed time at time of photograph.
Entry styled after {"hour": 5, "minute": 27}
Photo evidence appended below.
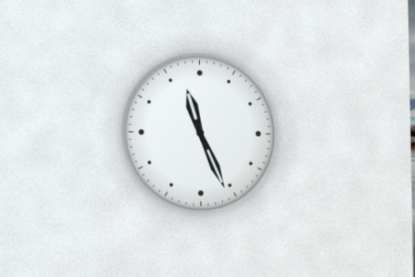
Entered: {"hour": 11, "minute": 26}
